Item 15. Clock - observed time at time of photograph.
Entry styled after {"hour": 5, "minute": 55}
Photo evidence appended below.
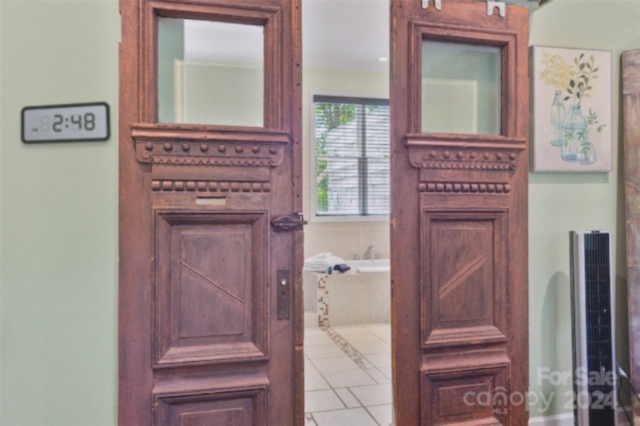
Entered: {"hour": 2, "minute": 48}
